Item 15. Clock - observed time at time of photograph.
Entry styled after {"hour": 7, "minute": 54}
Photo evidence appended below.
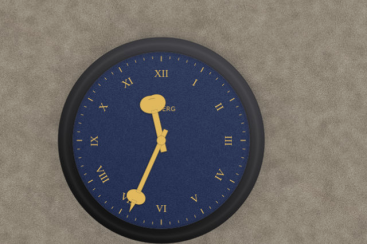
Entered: {"hour": 11, "minute": 34}
